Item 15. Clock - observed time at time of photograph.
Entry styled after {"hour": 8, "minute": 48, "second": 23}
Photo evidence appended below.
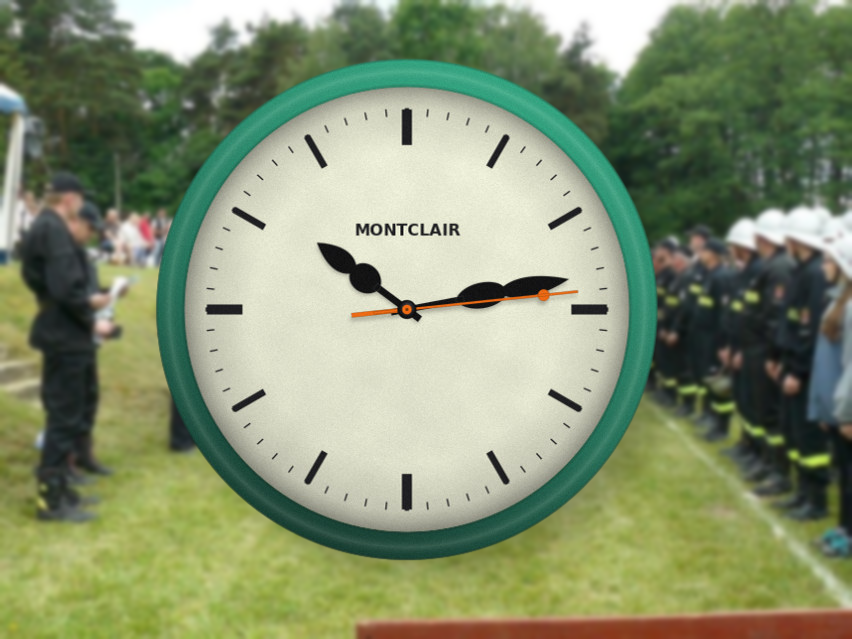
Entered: {"hour": 10, "minute": 13, "second": 14}
